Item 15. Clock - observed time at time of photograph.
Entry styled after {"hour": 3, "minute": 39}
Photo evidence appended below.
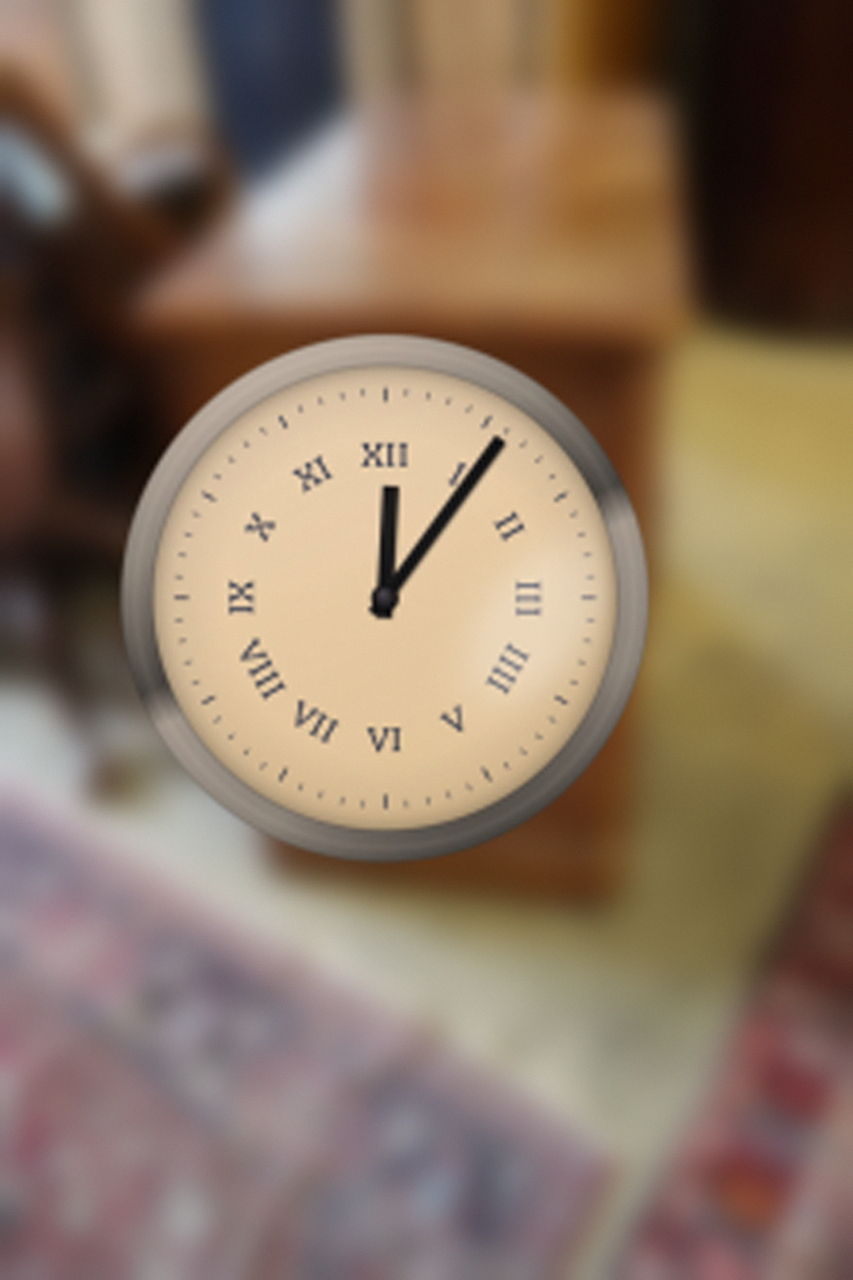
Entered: {"hour": 12, "minute": 6}
